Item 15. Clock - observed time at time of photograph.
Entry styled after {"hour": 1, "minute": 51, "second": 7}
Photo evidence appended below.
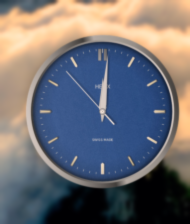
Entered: {"hour": 12, "minute": 0, "second": 53}
